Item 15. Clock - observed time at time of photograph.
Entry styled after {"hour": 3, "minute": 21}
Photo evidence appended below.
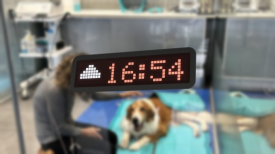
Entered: {"hour": 16, "minute": 54}
